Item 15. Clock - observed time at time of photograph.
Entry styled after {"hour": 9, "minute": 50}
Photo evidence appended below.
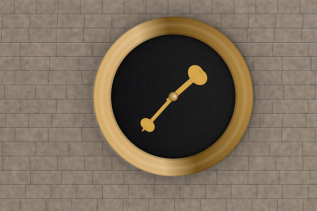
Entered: {"hour": 1, "minute": 37}
